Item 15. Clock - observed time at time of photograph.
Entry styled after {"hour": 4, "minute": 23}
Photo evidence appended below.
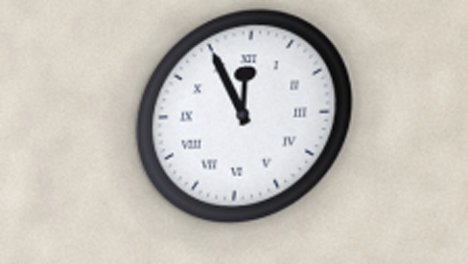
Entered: {"hour": 11, "minute": 55}
